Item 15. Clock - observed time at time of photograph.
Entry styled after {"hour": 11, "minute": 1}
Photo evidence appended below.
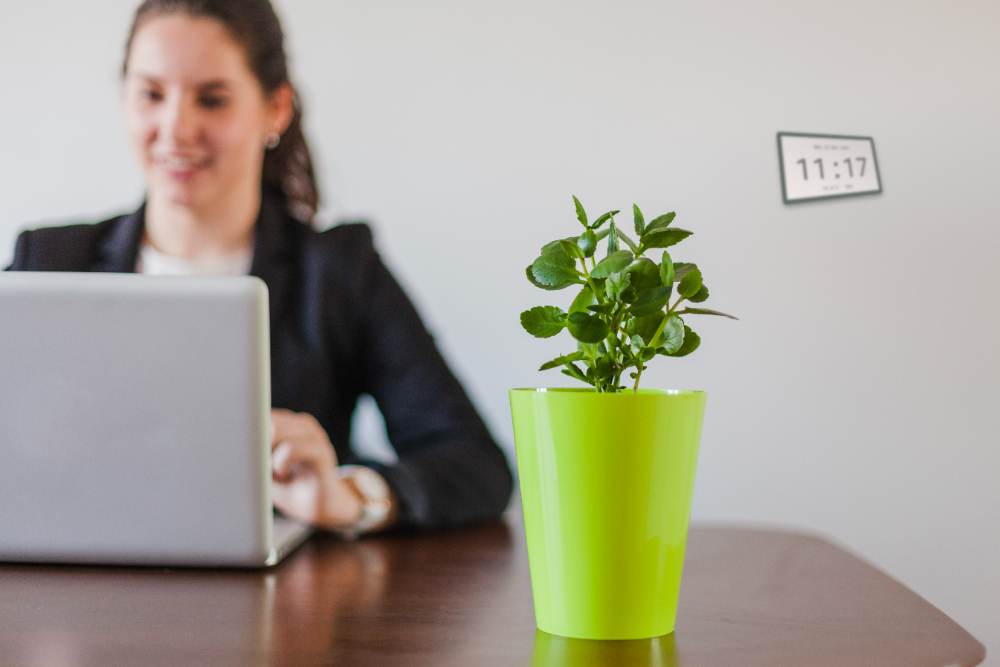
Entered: {"hour": 11, "minute": 17}
